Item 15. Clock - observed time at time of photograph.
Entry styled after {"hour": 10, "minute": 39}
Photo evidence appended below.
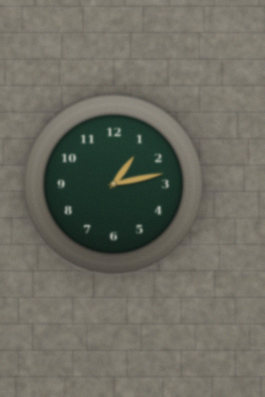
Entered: {"hour": 1, "minute": 13}
